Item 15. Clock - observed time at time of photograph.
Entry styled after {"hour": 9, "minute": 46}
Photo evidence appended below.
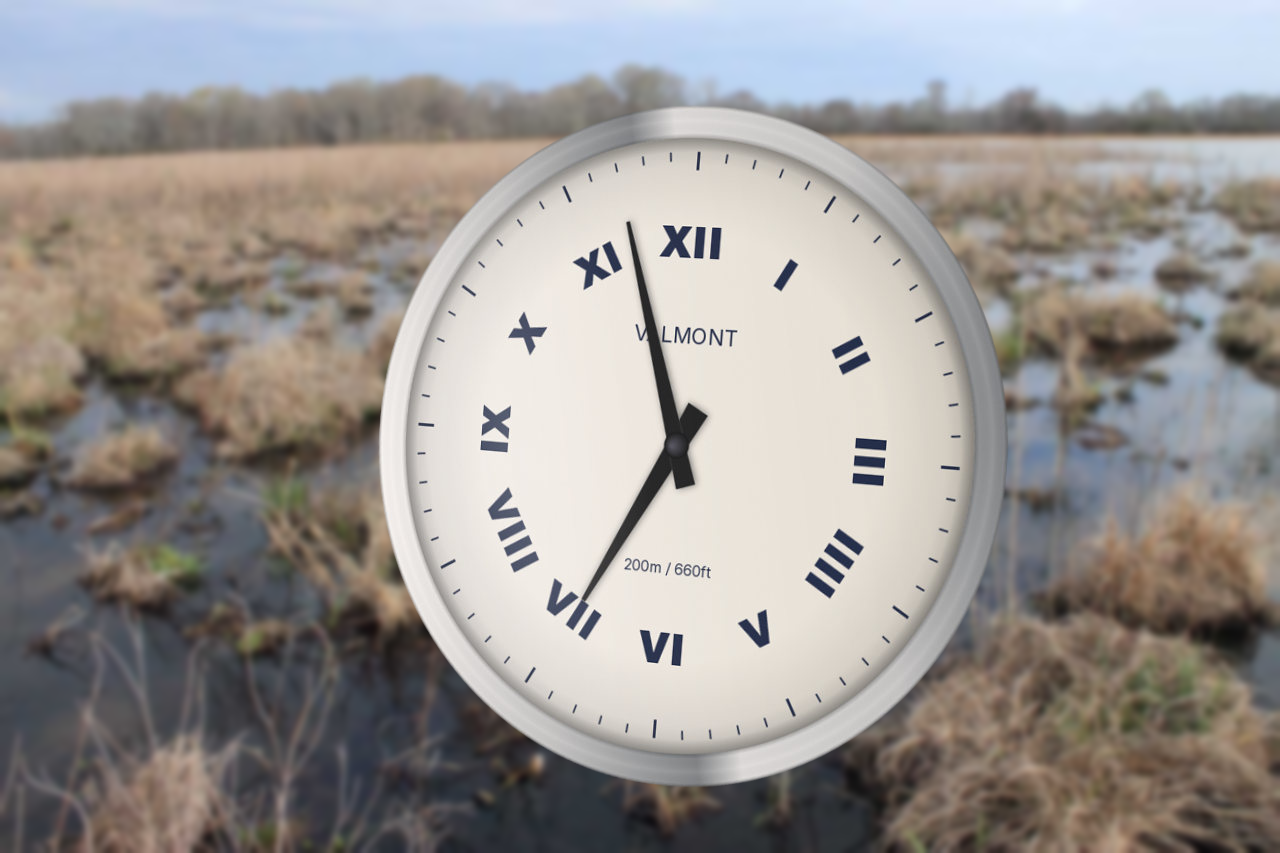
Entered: {"hour": 6, "minute": 57}
